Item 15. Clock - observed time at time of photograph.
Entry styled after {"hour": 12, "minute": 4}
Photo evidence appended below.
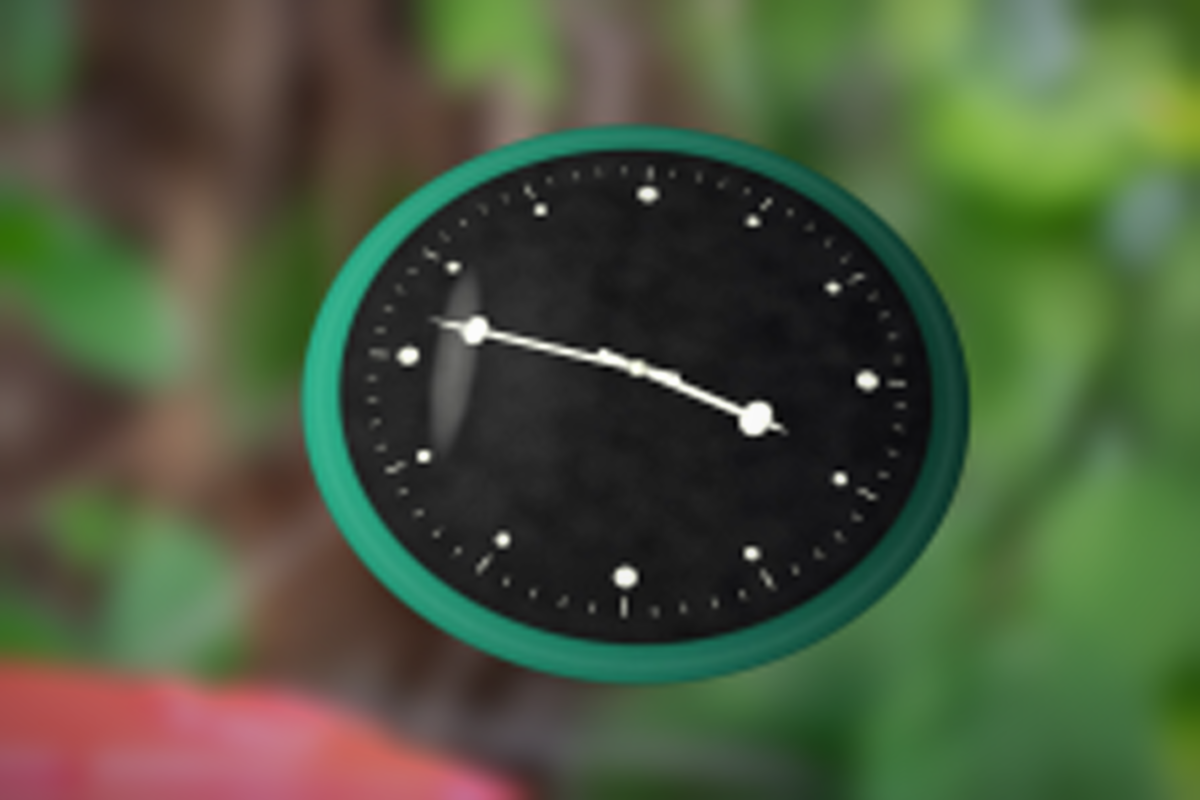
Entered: {"hour": 3, "minute": 47}
